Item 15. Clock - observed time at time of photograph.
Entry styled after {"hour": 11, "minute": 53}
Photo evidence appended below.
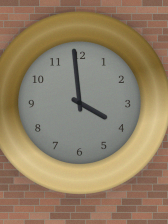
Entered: {"hour": 3, "minute": 59}
